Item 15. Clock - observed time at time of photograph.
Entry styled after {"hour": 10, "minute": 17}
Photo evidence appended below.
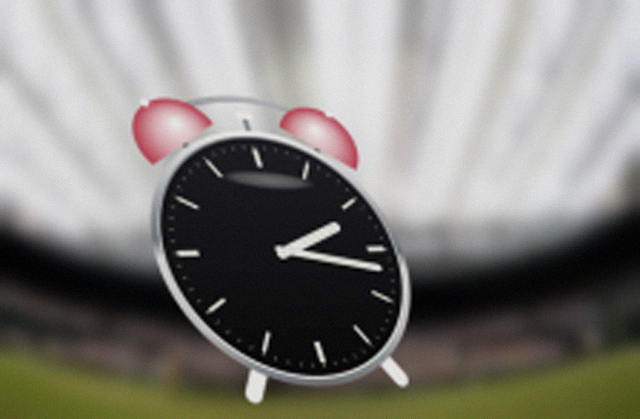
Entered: {"hour": 2, "minute": 17}
